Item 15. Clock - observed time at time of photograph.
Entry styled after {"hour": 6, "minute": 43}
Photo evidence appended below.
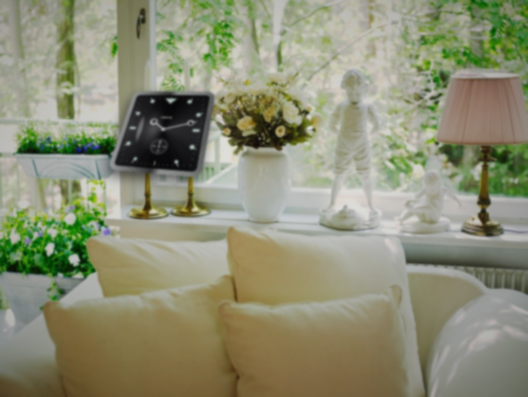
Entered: {"hour": 10, "minute": 12}
